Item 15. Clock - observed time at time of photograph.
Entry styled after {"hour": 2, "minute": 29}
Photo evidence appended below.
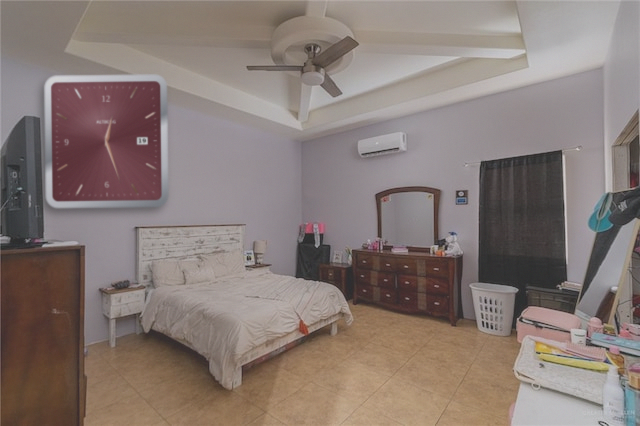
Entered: {"hour": 12, "minute": 27}
